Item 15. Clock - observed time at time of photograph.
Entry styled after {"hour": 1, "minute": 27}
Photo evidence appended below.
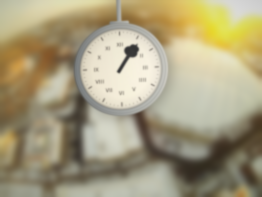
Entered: {"hour": 1, "minute": 6}
